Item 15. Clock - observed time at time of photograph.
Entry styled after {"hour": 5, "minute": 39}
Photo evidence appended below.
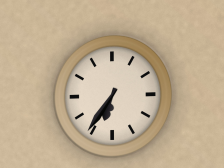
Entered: {"hour": 6, "minute": 36}
